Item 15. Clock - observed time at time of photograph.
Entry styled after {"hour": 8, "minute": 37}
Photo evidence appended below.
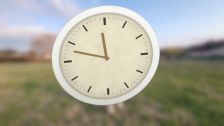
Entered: {"hour": 11, "minute": 48}
